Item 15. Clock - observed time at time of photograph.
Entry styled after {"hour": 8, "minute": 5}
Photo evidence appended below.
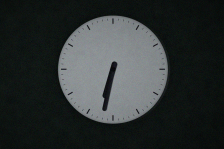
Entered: {"hour": 6, "minute": 32}
